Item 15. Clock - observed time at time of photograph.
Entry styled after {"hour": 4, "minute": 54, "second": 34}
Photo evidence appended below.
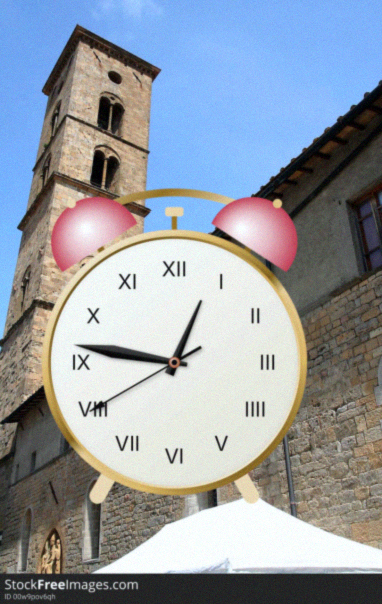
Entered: {"hour": 12, "minute": 46, "second": 40}
